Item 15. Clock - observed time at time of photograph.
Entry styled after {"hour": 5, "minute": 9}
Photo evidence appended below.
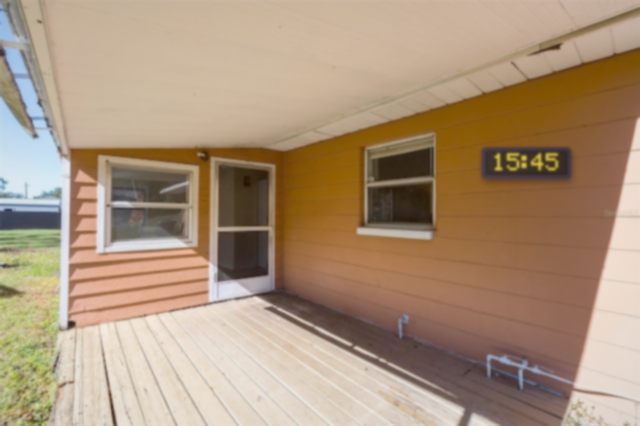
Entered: {"hour": 15, "minute": 45}
